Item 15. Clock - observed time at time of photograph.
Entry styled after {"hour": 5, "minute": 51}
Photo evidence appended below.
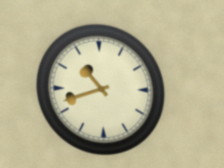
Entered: {"hour": 10, "minute": 42}
